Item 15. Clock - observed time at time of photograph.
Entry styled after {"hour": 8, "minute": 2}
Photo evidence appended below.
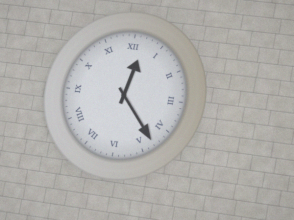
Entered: {"hour": 12, "minute": 23}
